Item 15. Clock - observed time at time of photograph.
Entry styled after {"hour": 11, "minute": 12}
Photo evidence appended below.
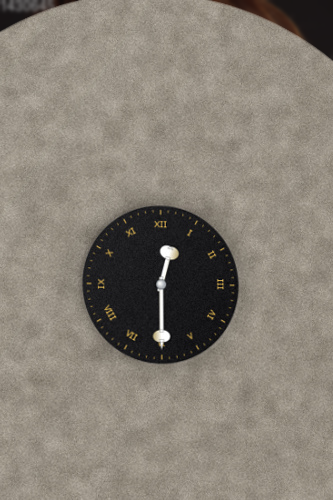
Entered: {"hour": 12, "minute": 30}
